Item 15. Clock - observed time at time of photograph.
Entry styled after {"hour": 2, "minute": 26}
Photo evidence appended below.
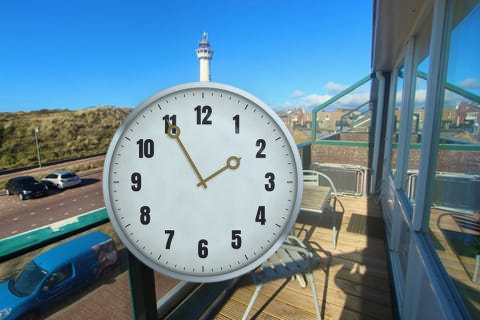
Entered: {"hour": 1, "minute": 55}
